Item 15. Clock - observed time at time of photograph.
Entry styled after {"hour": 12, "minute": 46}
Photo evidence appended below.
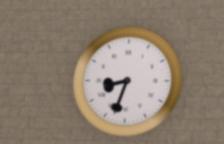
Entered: {"hour": 8, "minute": 33}
